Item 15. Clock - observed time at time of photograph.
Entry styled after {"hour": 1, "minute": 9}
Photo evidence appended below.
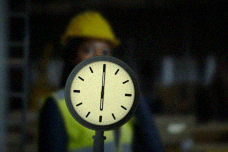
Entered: {"hour": 6, "minute": 0}
